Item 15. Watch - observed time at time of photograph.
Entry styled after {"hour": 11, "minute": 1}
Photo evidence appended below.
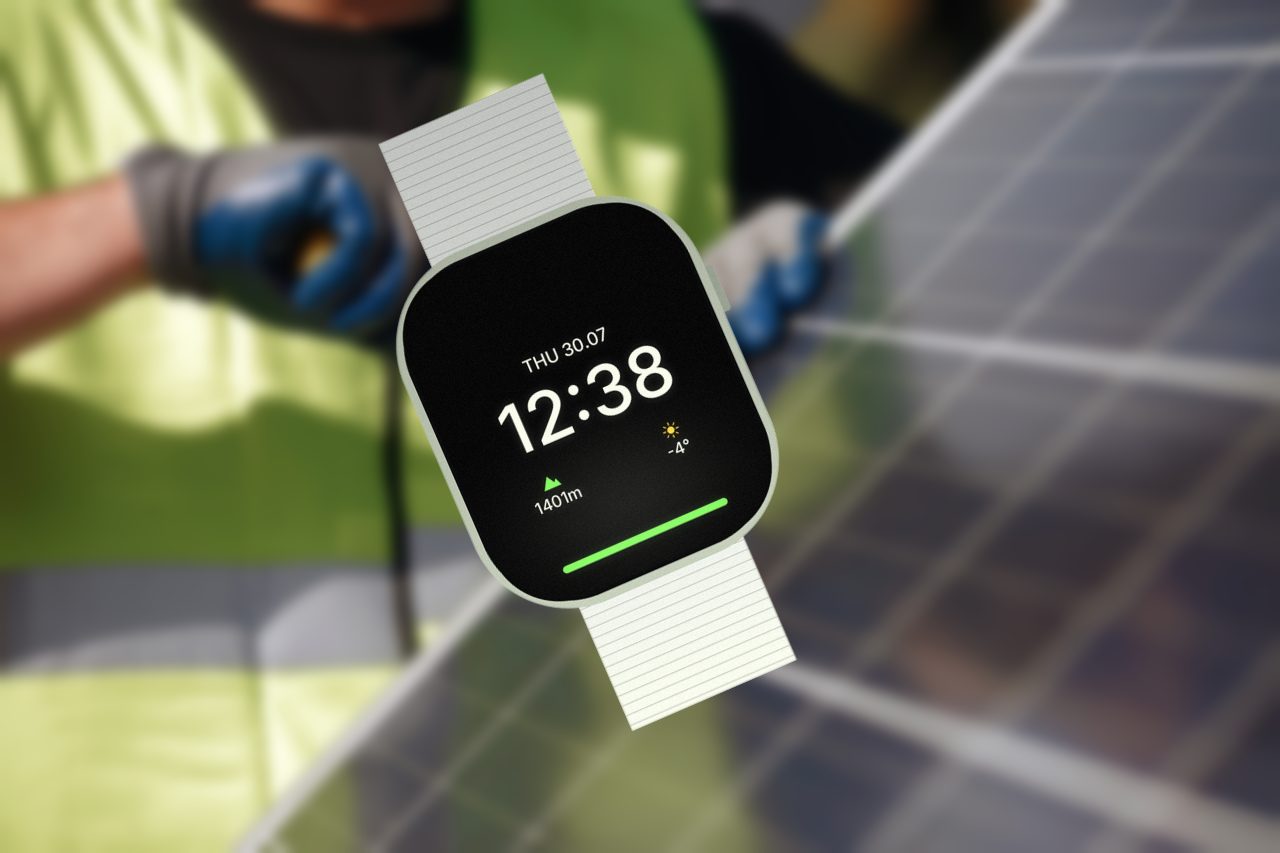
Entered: {"hour": 12, "minute": 38}
